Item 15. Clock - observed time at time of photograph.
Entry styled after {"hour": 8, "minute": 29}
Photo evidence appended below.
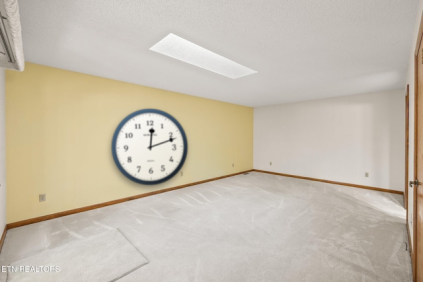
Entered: {"hour": 12, "minute": 12}
